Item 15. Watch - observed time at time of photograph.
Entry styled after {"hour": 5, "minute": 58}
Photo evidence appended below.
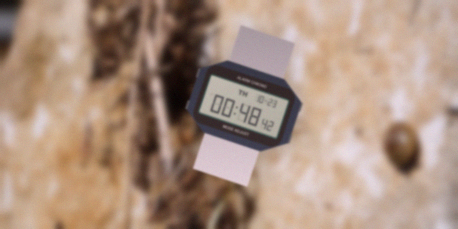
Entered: {"hour": 0, "minute": 48}
